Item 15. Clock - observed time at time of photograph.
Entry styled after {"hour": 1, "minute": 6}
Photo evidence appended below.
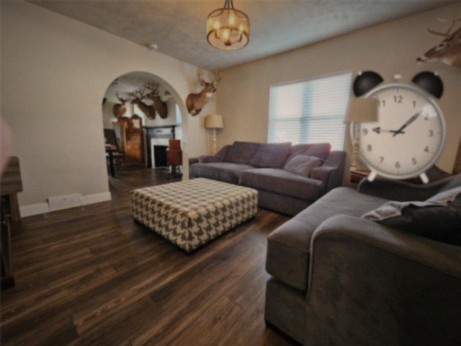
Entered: {"hour": 9, "minute": 8}
